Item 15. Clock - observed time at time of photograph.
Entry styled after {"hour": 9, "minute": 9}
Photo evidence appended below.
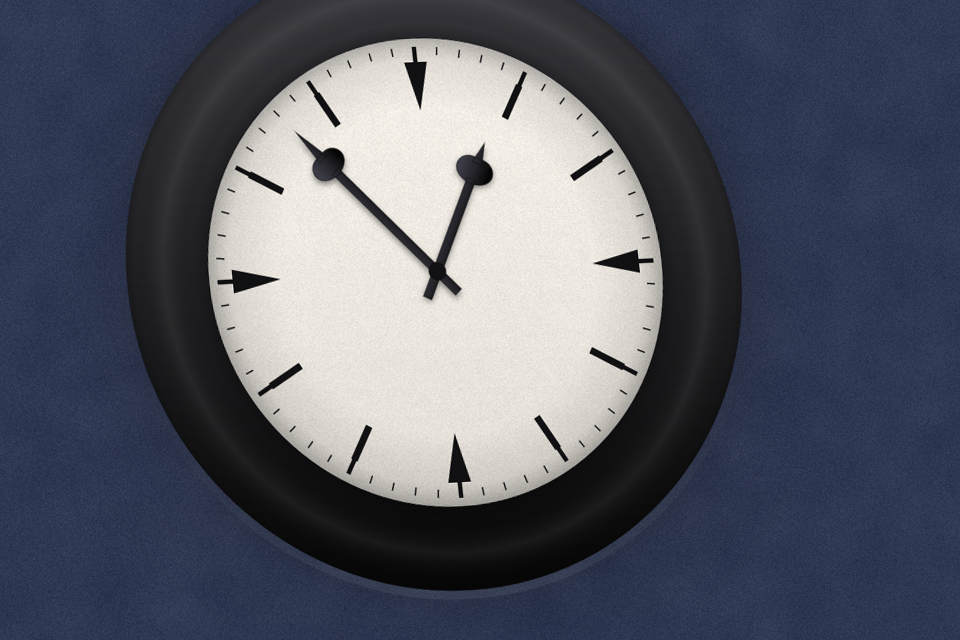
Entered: {"hour": 12, "minute": 53}
